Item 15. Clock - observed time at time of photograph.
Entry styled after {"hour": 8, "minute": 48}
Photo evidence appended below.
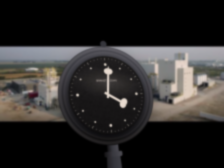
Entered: {"hour": 4, "minute": 1}
